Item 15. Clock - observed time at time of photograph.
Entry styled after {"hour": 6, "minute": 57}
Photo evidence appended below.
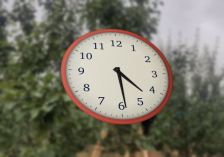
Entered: {"hour": 4, "minute": 29}
